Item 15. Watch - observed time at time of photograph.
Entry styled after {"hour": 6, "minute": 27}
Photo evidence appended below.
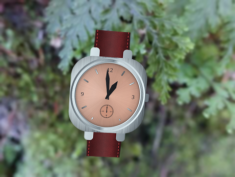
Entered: {"hour": 12, "minute": 59}
